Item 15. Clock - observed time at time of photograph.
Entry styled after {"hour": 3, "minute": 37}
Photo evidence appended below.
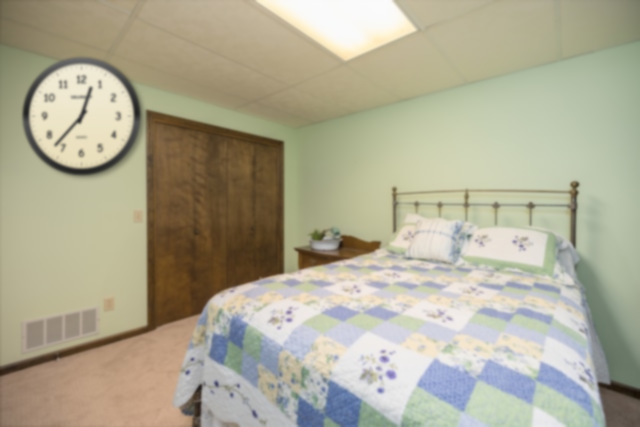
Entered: {"hour": 12, "minute": 37}
